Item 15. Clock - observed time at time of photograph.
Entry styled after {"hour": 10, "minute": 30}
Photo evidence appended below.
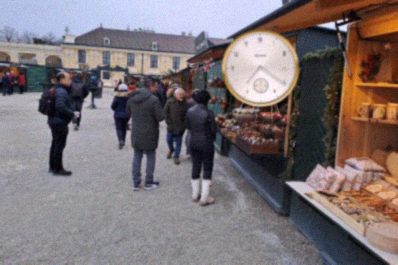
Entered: {"hour": 7, "minute": 21}
